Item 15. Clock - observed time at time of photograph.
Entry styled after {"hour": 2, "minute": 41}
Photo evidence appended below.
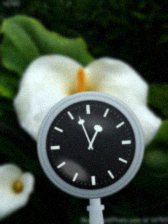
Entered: {"hour": 12, "minute": 57}
